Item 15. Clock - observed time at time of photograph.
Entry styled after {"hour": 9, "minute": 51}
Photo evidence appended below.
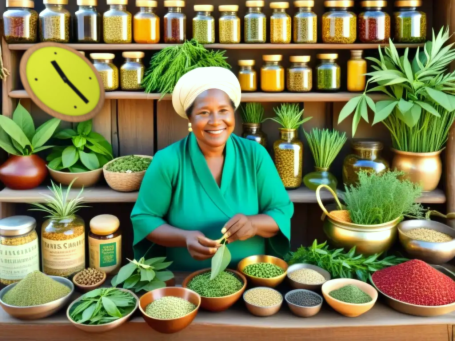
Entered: {"hour": 11, "minute": 25}
